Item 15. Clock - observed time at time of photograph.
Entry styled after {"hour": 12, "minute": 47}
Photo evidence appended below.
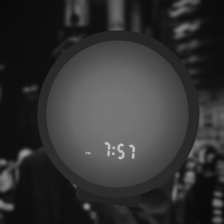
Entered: {"hour": 7, "minute": 57}
